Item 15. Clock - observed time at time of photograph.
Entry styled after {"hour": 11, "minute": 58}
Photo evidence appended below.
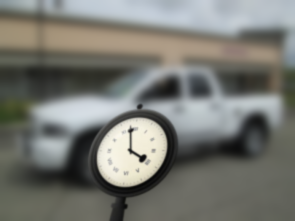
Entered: {"hour": 3, "minute": 58}
